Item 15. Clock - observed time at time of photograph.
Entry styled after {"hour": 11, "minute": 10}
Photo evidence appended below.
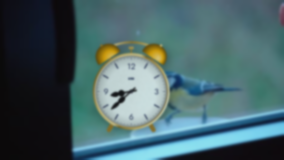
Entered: {"hour": 8, "minute": 38}
